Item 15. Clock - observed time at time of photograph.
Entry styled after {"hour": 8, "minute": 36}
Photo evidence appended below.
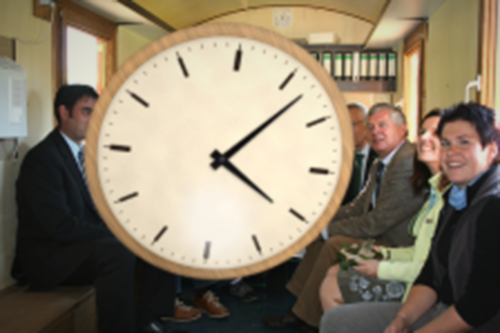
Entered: {"hour": 4, "minute": 7}
